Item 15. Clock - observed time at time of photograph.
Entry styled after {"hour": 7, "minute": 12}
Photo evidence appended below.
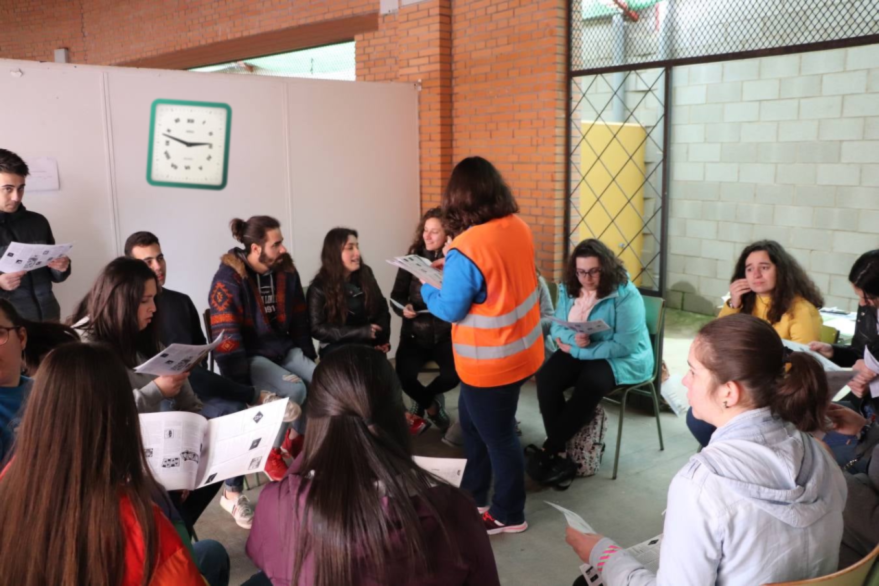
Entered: {"hour": 2, "minute": 48}
